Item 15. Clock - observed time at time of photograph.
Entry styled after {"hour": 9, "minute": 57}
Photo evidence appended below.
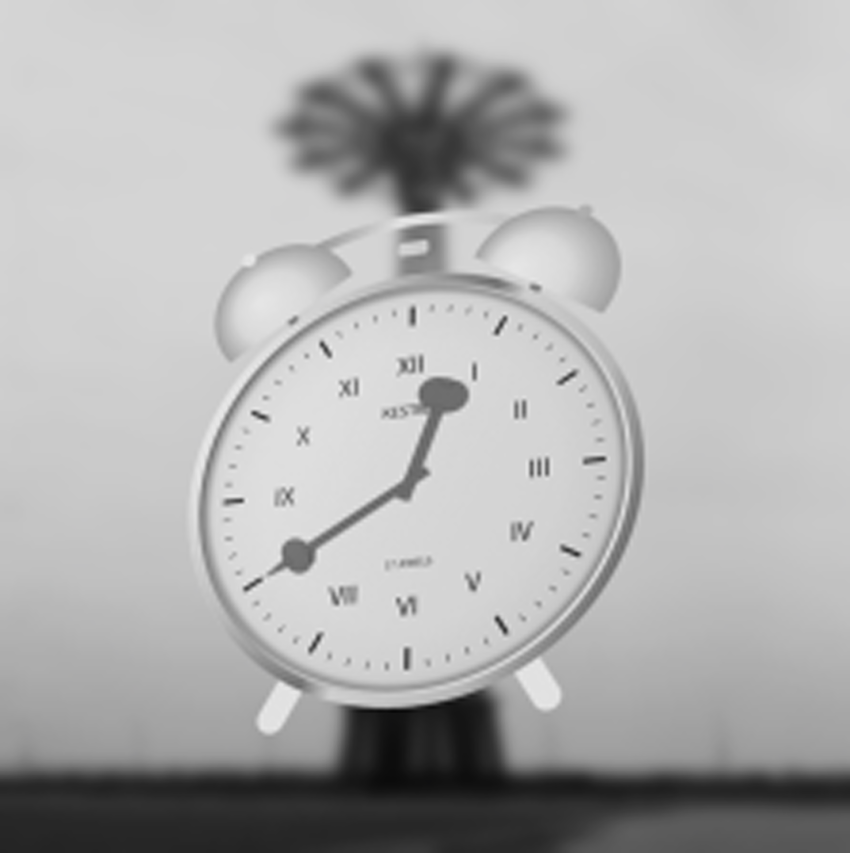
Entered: {"hour": 12, "minute": 40}
